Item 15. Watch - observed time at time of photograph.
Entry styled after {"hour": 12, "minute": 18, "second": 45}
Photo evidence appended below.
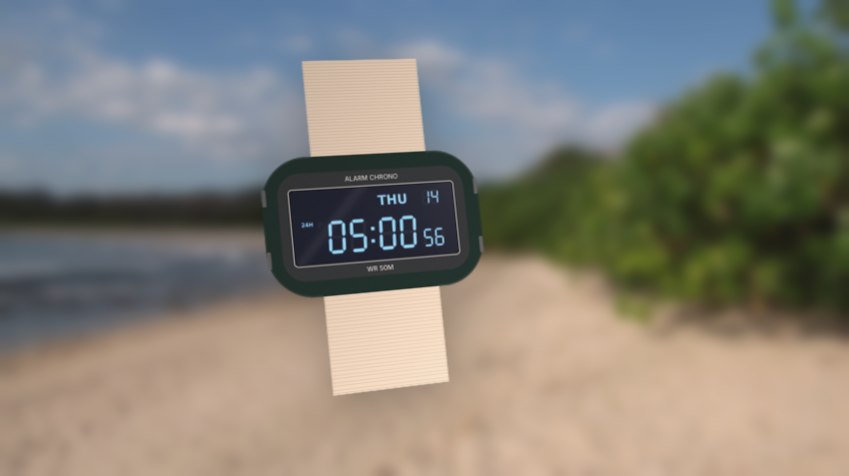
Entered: {"hour": 5, "minute": 0, "second": 56}
